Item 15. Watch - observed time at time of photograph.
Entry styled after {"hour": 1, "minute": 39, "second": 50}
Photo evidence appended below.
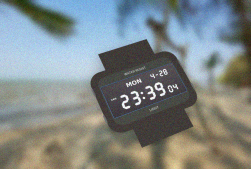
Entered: {"hour": 23, "minute": 39, "second": 4}
